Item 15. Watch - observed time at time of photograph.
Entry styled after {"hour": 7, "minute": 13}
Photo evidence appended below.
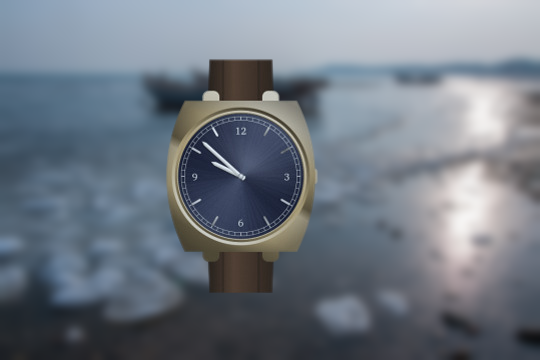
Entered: {"hour": 9, "minute": 52}
